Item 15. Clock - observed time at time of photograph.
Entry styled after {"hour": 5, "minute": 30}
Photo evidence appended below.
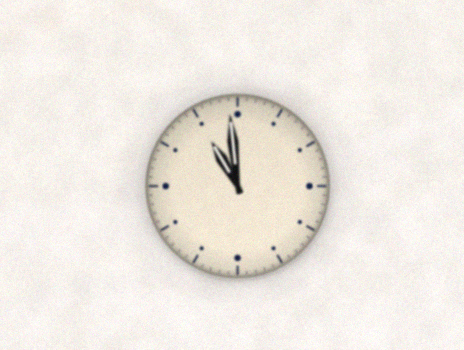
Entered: {"hour": 10, "minute": 59}
